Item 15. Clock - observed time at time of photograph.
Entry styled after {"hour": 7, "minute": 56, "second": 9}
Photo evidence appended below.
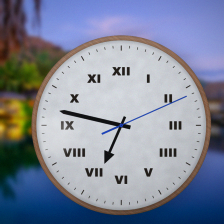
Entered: {"hour": 6, "minute": 47, "second": 11}
